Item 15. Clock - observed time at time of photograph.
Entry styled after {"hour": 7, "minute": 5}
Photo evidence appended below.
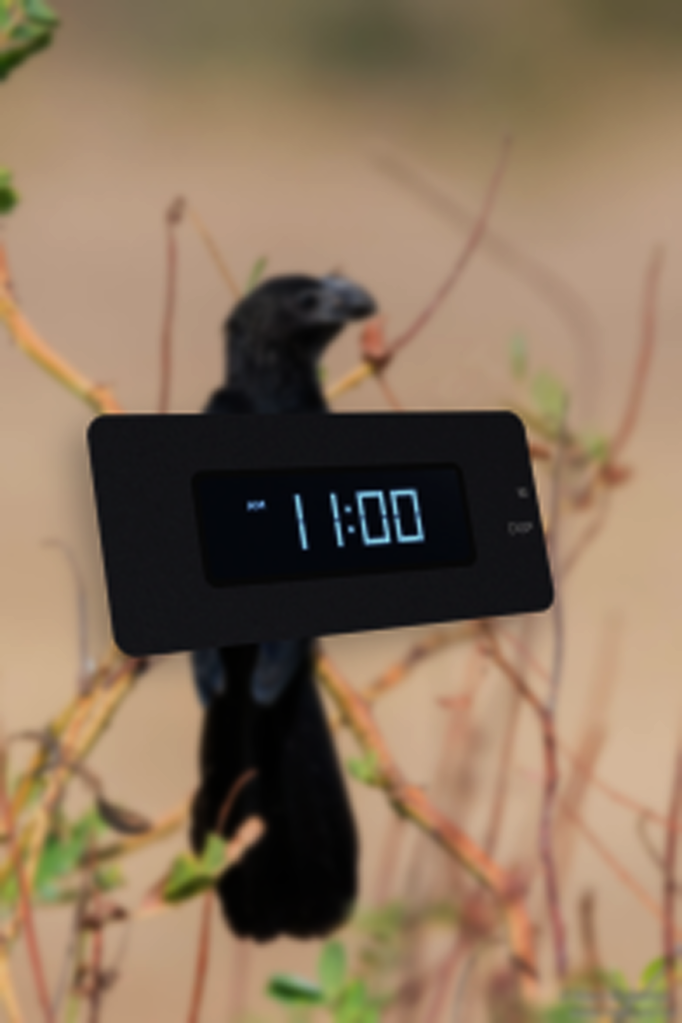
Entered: {"hour": 11, "minute": 0}
